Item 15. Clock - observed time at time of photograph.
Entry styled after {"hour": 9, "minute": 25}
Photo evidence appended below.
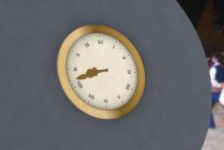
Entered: {"hour": 8, "minute": 42}
